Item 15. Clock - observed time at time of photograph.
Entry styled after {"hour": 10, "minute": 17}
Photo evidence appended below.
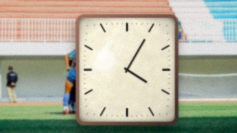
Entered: {"hour": 4, "minute": 5}
